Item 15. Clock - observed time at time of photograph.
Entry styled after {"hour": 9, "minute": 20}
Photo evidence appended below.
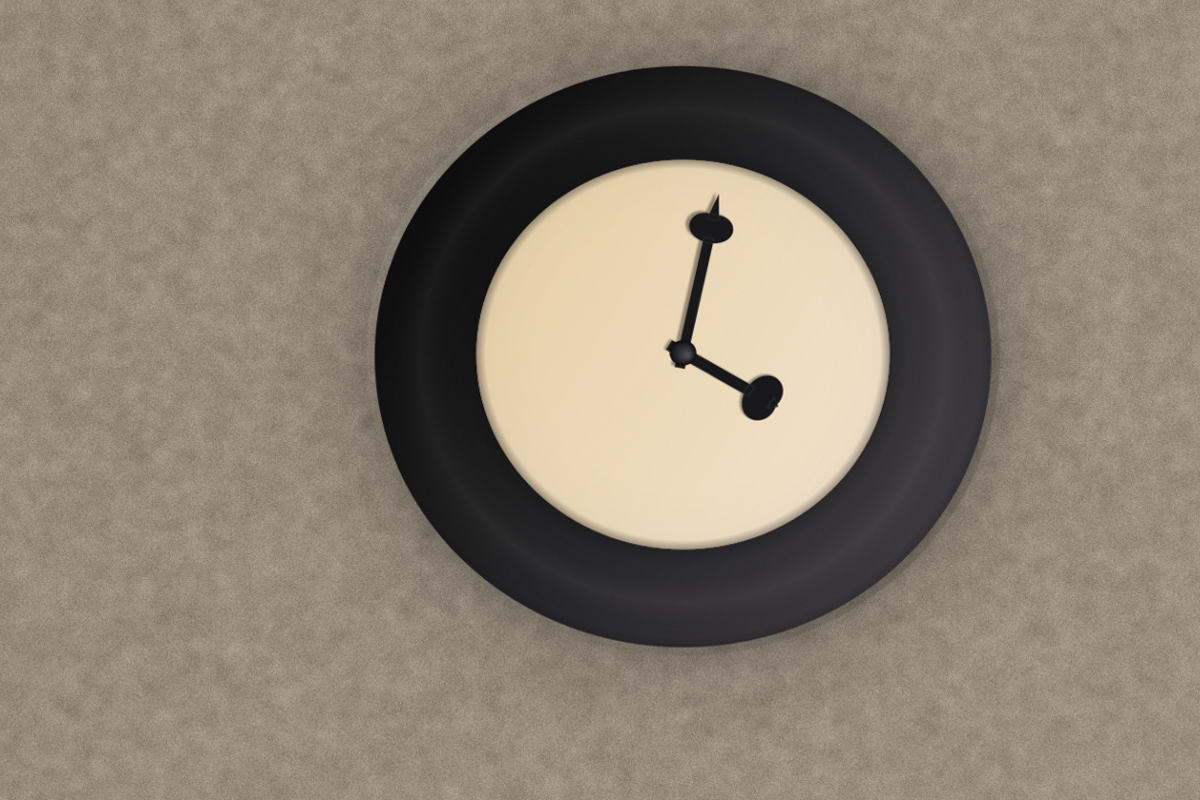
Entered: {"hour": 4, "minute": 2}
